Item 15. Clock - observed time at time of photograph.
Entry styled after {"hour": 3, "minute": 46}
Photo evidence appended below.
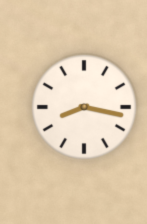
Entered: {"hour": 8, "minute": 17}
